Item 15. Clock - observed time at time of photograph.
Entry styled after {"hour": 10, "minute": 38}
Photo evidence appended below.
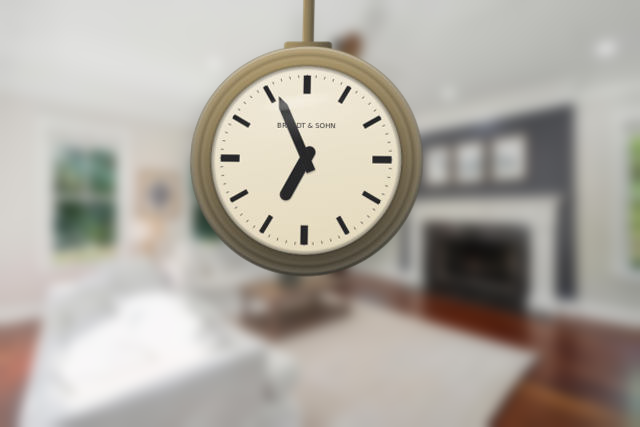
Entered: {"hour": 6, "minute": 56}
